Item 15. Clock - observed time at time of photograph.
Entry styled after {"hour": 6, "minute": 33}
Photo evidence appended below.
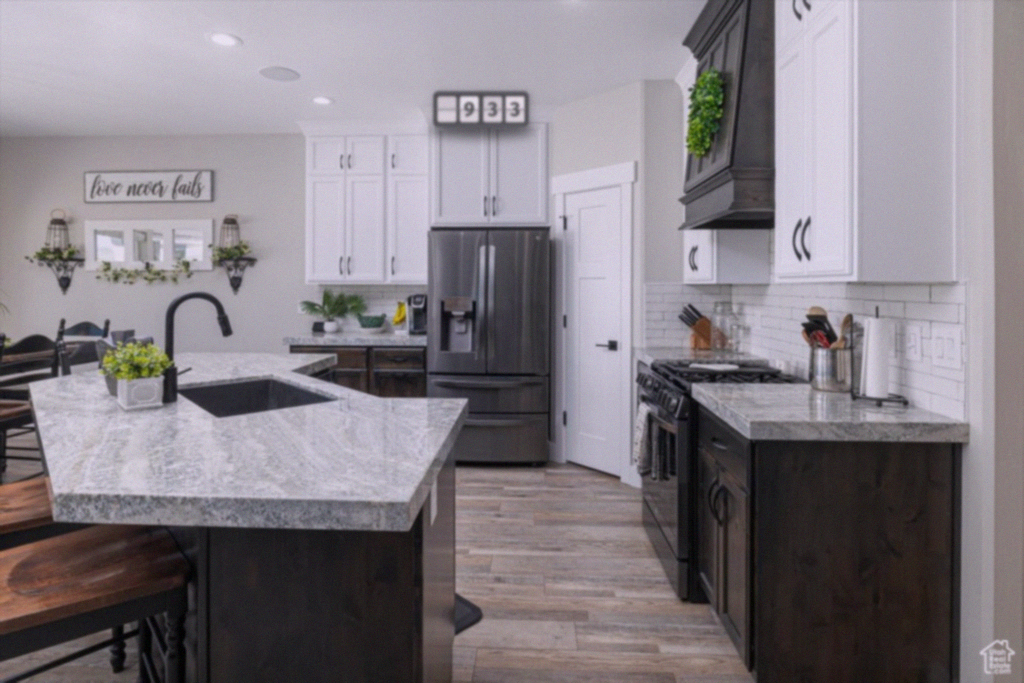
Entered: {"hour": 9, "minute": 33}
